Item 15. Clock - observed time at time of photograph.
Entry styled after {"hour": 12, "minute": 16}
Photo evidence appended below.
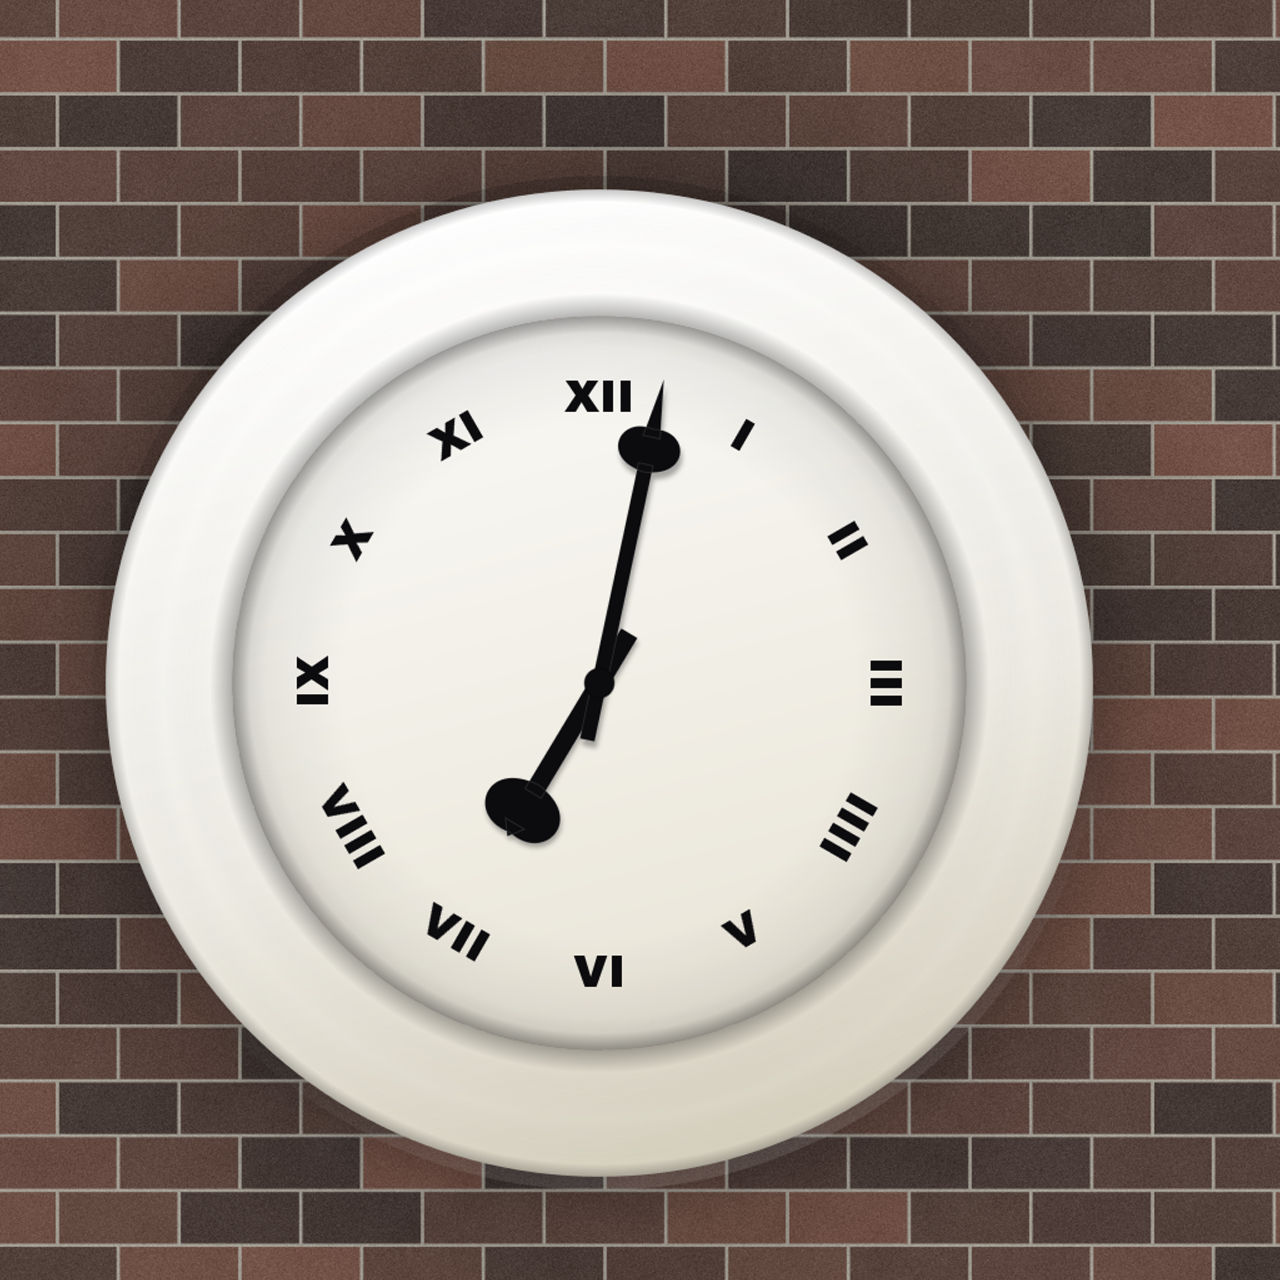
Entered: {"hour": 7, "minute": 2}
